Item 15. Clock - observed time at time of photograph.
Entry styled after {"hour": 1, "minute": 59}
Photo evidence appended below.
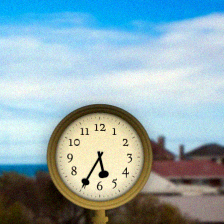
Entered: {"hour": 5, "minute": 35}
